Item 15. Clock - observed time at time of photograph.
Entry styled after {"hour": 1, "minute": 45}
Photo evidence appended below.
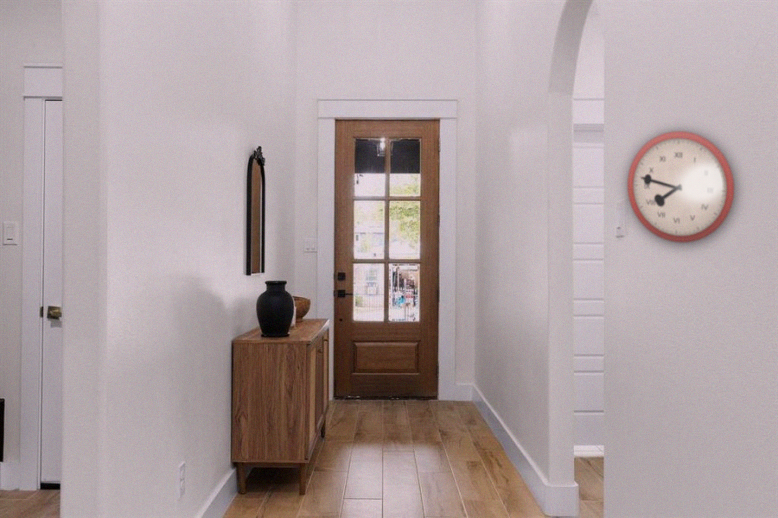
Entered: {"hour": 7, "minute": 47}
